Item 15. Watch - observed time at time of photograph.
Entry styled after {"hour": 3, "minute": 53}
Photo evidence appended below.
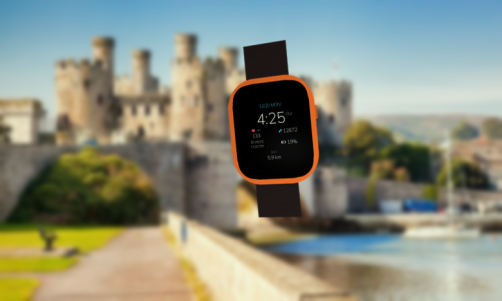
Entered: {"hour": 4, "minute": 25}
